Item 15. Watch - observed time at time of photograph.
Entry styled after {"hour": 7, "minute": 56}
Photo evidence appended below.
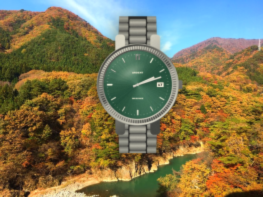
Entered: {"hour": 2, "minute": 12}
